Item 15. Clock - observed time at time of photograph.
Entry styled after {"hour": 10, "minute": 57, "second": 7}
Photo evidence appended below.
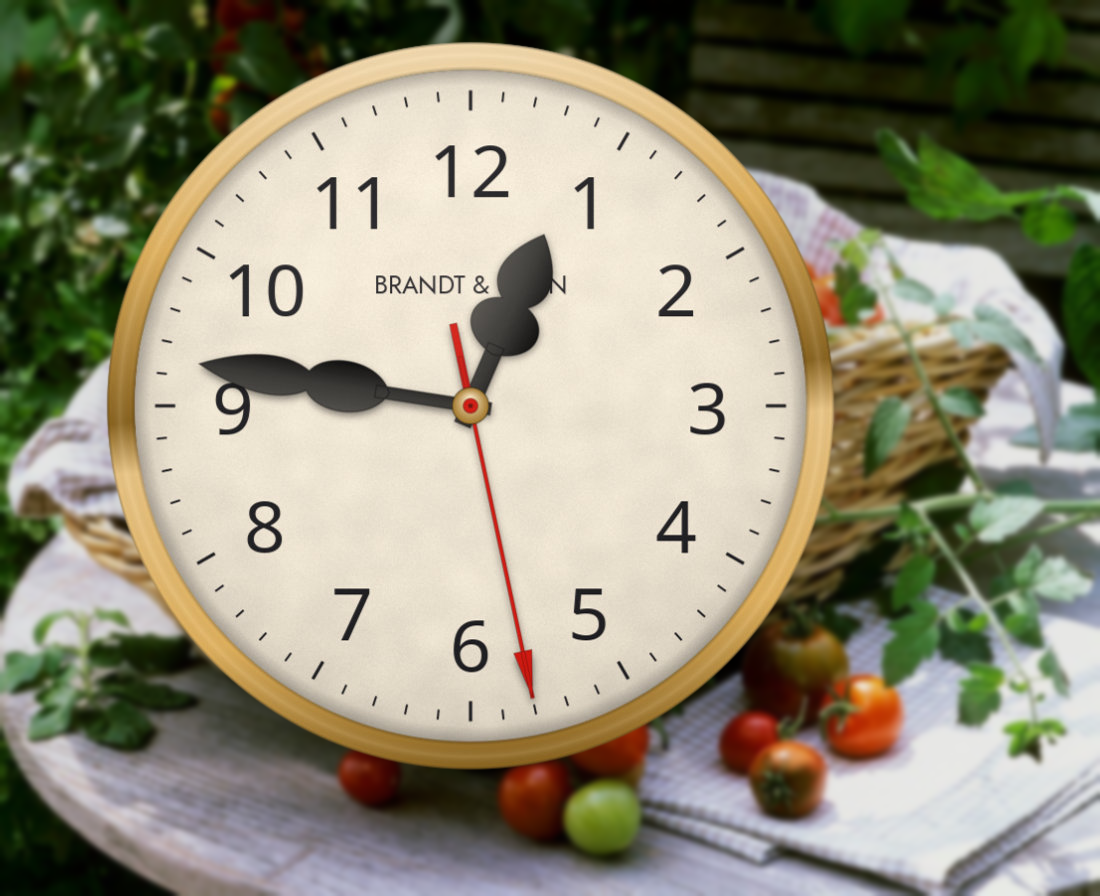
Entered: {"hour": 12, "minute": 46, "second": 28}
